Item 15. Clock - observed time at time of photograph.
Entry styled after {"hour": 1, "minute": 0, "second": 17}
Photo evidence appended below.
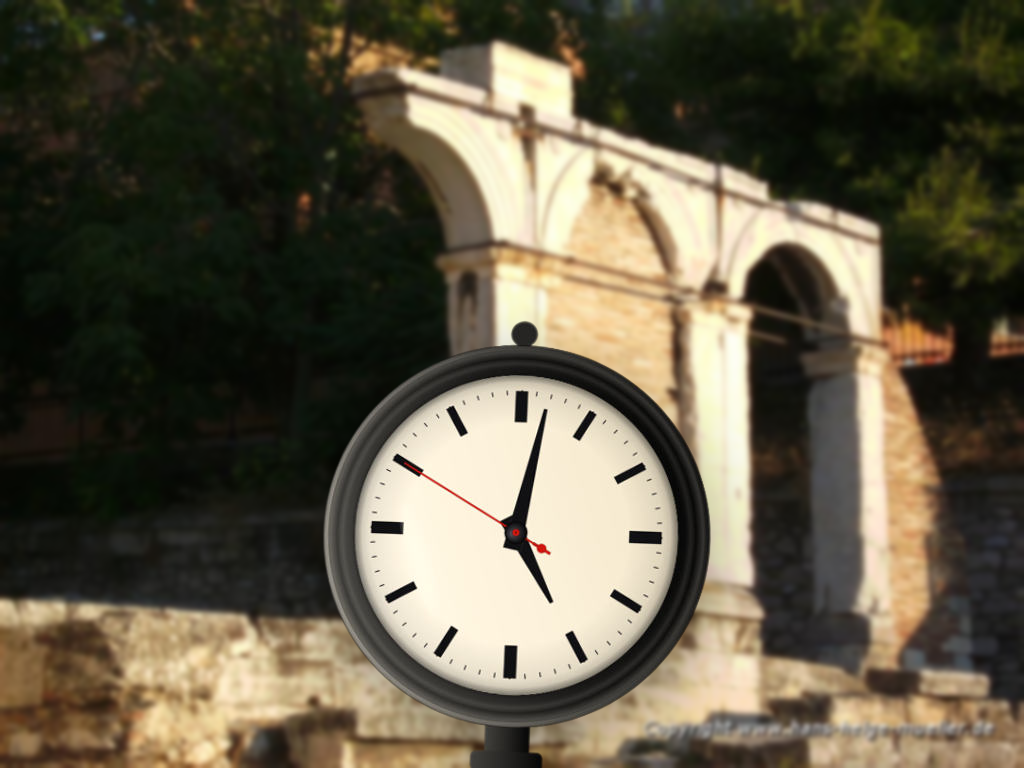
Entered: {"hour": 5, "minute": 1, "second": 50}
